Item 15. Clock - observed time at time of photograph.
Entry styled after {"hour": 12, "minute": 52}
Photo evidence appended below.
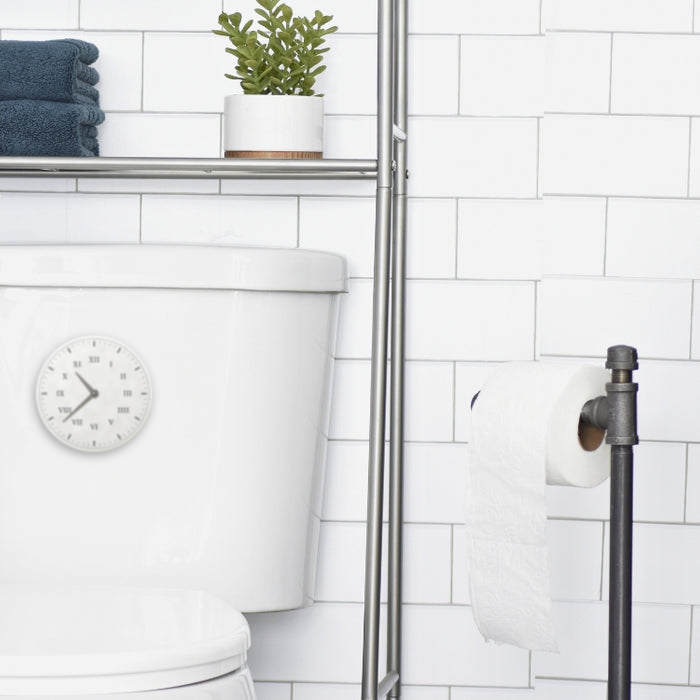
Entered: {"hour": 10, "minute": 38}
